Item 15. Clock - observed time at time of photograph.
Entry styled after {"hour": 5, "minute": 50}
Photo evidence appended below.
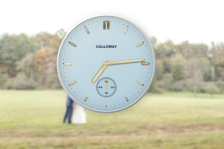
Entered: {"hour": 7, "minute": 14}
